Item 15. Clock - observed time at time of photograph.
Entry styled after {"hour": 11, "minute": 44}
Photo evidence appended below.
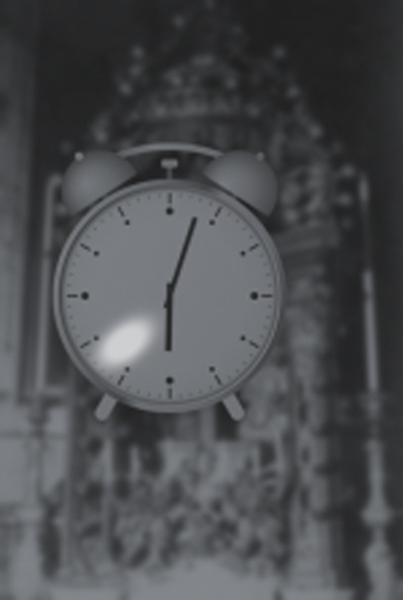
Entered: {"hour": 6, "minute": 3}
